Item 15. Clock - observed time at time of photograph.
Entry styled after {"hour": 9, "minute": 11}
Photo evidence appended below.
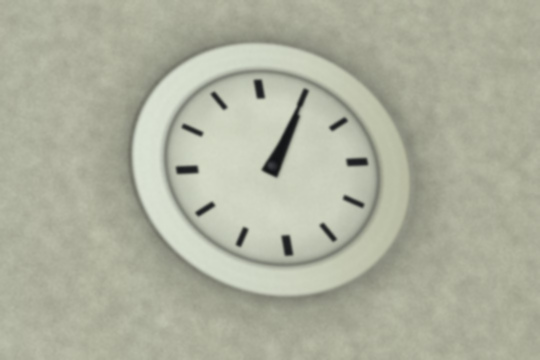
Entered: {"hour": 1, "minute": 5}
